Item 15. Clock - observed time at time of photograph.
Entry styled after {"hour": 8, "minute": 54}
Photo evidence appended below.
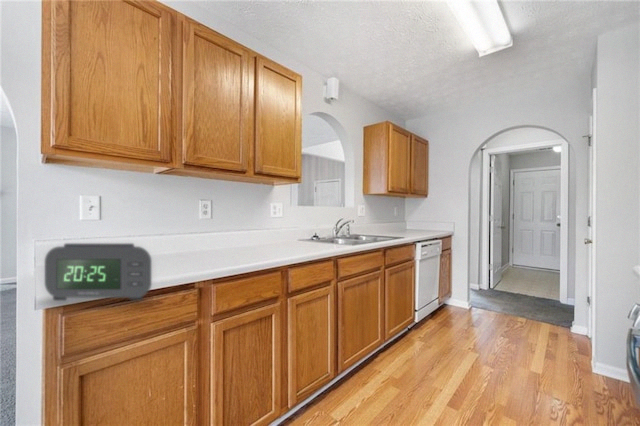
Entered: {"hour": 20, "minute": 25}
